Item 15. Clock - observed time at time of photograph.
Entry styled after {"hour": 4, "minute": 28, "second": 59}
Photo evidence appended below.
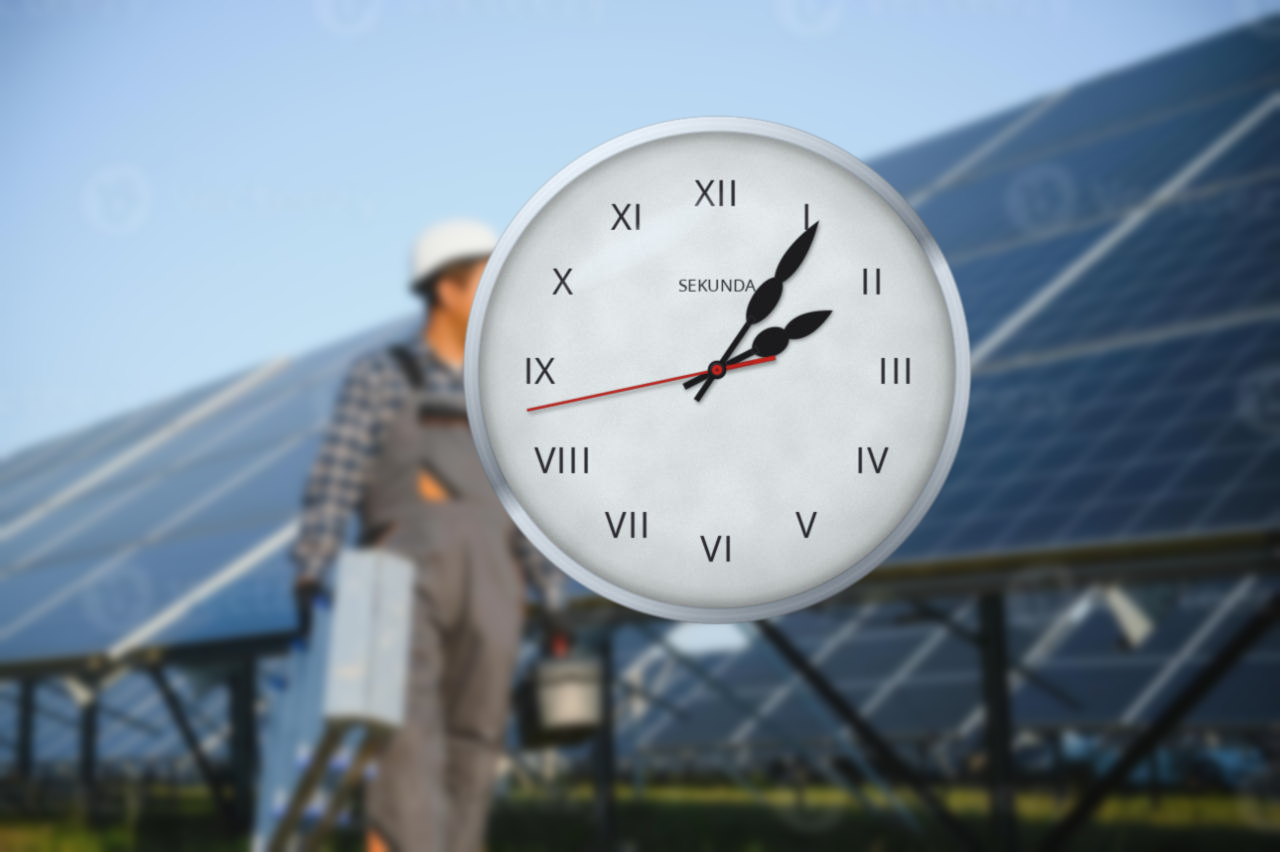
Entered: {"hour": 2, "minute": 5, "second": 43}
